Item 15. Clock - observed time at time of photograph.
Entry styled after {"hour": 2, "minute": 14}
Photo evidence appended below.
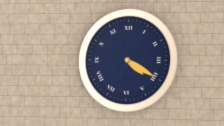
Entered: {"hour": 4, "minute": 20}
